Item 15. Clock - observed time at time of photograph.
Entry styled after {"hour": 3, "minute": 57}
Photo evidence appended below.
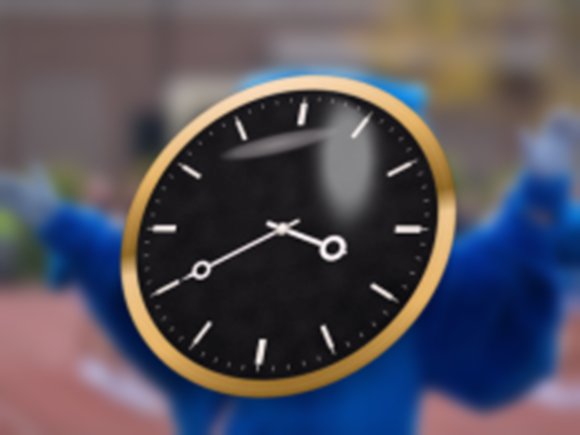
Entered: {"hour": 3, "minute": 40}
